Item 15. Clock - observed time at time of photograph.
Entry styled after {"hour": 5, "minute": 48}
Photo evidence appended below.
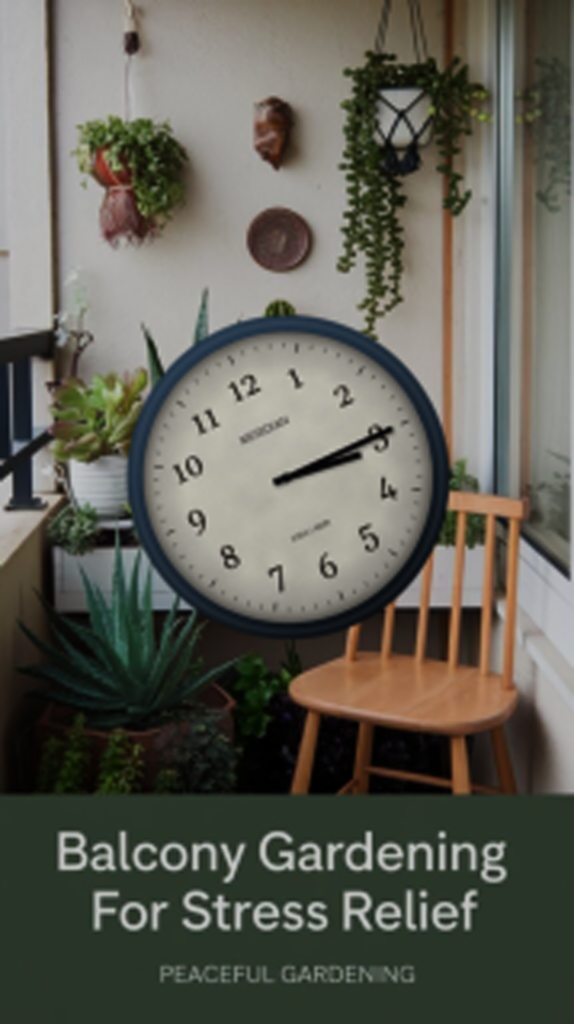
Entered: {"hour": 3, "minute": 15}
